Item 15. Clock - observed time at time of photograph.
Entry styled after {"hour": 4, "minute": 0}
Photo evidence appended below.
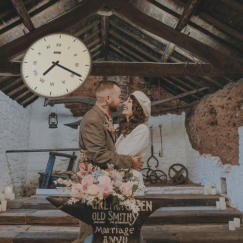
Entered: {"hour": 7, "minute": 19}
